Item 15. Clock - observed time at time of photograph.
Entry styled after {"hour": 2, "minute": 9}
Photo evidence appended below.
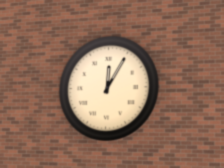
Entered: {"hour": 12, "minute": 5}
